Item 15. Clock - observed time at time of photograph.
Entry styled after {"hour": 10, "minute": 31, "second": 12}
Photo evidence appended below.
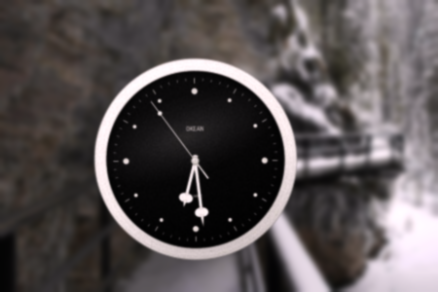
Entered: {"hour": 6, "minute": 28, "second": 54}
